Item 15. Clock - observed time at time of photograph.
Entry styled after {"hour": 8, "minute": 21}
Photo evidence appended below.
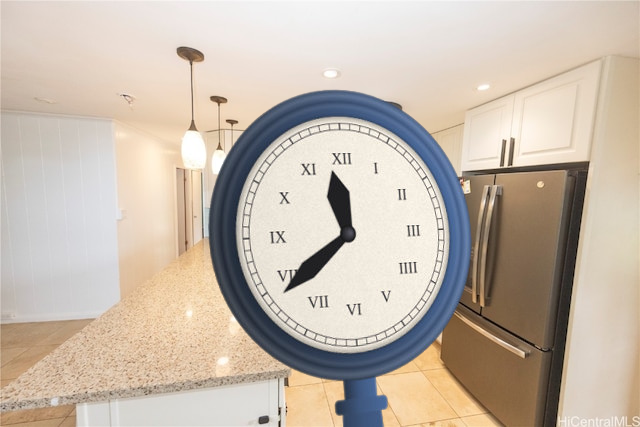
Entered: {"hour": 11, "minute": 39}
